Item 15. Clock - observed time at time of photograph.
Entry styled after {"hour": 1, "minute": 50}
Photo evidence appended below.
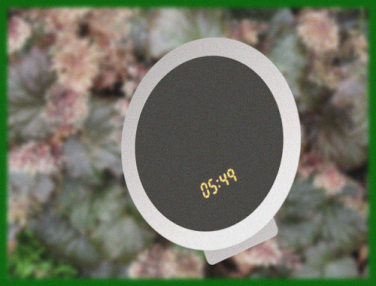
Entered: {"hour": 5, "minute": 49}
